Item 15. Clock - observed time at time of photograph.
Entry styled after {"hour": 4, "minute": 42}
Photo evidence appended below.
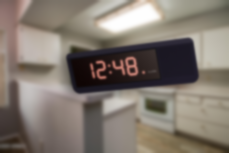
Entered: {"hour": 12, "minute": 48}
